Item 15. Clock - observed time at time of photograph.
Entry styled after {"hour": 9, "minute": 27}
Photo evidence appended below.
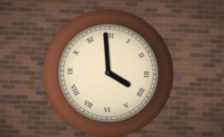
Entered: {"hour": 3, "minute": 59}
